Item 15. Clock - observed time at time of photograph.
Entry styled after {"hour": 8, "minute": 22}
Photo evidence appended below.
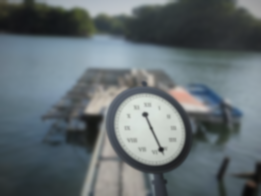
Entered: {"hour": 11, "minute": 27}
